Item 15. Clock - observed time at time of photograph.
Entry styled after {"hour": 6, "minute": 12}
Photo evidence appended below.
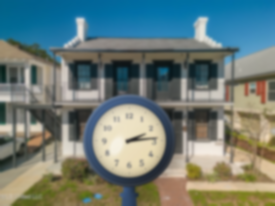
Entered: {"hour": 2, "minute": 14}
